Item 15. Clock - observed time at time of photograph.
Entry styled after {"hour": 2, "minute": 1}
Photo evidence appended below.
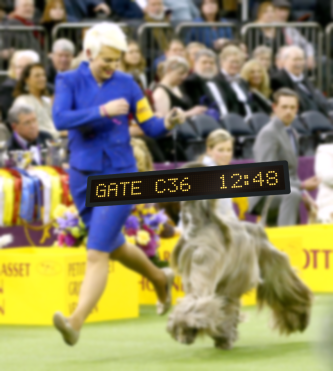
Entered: {"hour": 12, "minute": 48}
